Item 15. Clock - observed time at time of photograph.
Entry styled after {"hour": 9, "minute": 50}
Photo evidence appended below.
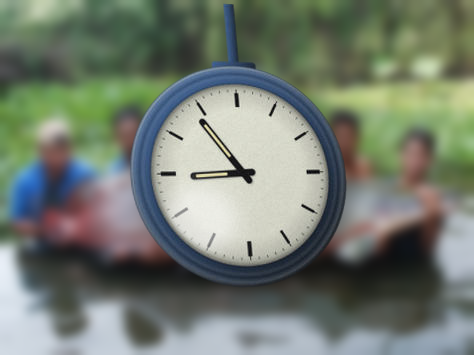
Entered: {"hour": 8, "minute": 54}
